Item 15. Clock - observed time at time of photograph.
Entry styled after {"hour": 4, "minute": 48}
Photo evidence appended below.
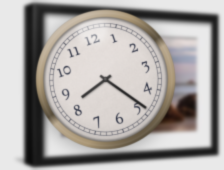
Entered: {"hour": 8, "minute": 24}
